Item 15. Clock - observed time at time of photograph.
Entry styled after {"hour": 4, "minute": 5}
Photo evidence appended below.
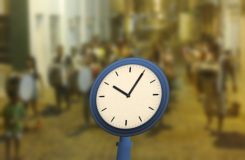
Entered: {"hour": 10, "minute": 5}
